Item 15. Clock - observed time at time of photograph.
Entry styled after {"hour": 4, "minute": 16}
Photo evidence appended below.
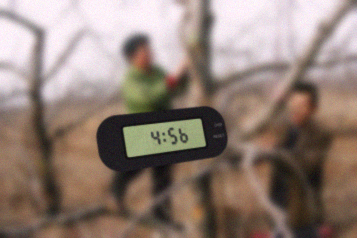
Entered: {"hour": 4, "minute": 56}
